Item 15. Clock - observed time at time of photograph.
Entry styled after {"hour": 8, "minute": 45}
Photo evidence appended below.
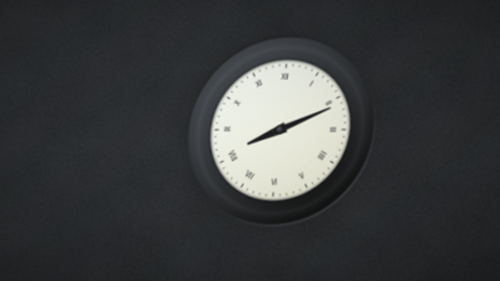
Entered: {"hour": 8, "minute": 11}
